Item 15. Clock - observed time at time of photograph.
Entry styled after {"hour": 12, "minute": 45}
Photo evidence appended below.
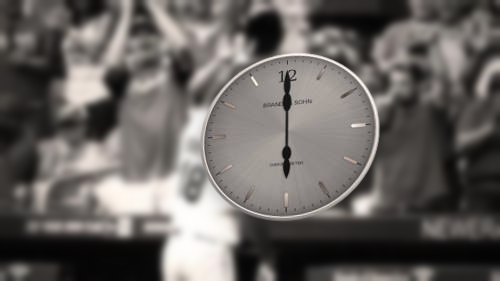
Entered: {"hour": 6, "minute": 0}
